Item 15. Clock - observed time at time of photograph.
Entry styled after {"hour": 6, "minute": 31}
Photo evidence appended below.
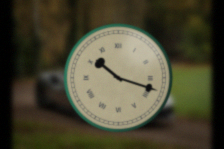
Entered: {"hour": 10, "minute": 18}
